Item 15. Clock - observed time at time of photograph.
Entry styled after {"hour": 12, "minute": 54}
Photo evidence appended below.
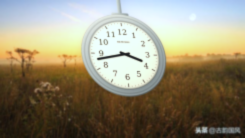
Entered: {"hour": 3, "minute": 43}
